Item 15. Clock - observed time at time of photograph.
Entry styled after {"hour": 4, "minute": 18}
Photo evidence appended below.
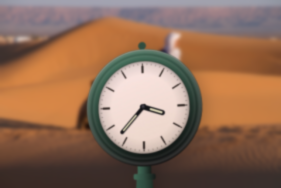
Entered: {"hour": 3, "minute": 37}
